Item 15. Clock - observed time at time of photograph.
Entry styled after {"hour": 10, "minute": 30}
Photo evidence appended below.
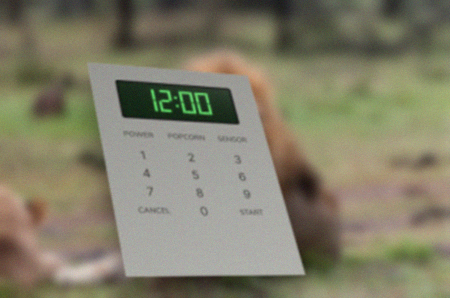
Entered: {"hour": 12, "minute": 0}
